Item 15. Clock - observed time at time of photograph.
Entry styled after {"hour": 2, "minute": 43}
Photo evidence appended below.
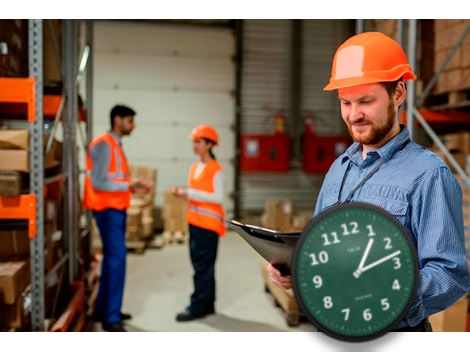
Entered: {"hour": 1, "minute": 13}
